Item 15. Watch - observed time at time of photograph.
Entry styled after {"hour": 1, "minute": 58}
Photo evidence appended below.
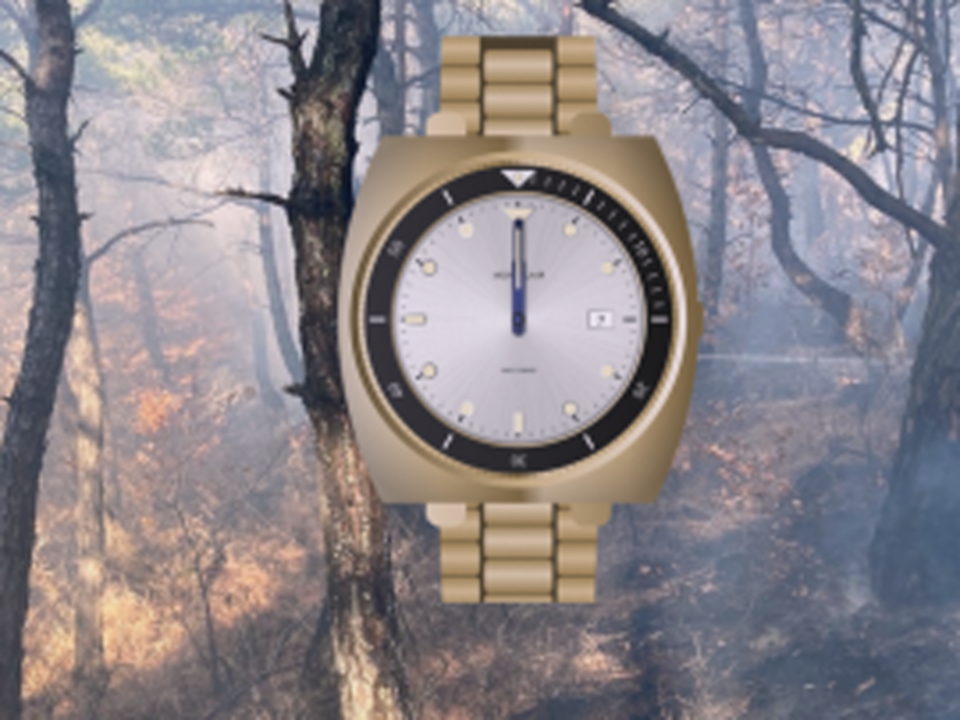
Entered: {"hour": 12, "minute": 0}
